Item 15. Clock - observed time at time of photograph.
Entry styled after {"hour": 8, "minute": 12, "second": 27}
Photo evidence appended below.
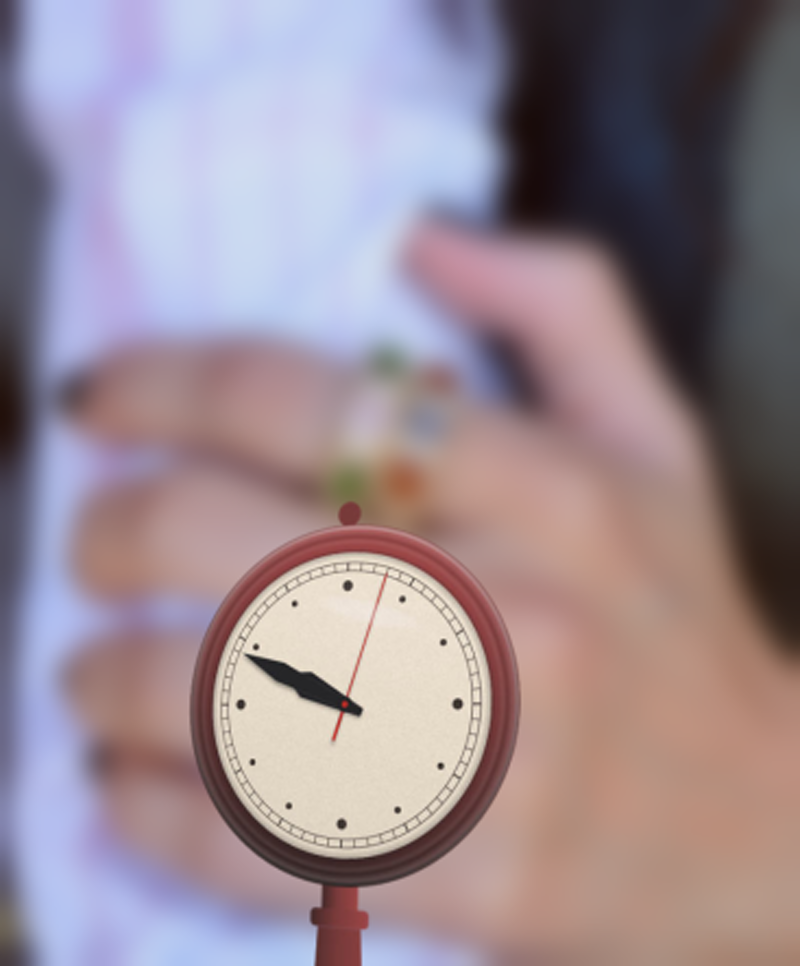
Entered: {"hour": 9, "minute": 49, "second": 3}
